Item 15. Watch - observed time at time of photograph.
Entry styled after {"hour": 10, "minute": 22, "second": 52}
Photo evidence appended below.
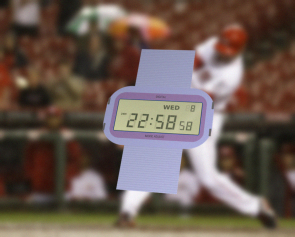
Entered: {"hour": 22, "minute": 58, "second": 58}
